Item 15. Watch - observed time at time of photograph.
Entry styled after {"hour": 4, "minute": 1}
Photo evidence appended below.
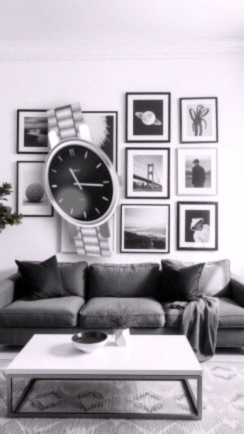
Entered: {"hour": 11, "minute": 16}
